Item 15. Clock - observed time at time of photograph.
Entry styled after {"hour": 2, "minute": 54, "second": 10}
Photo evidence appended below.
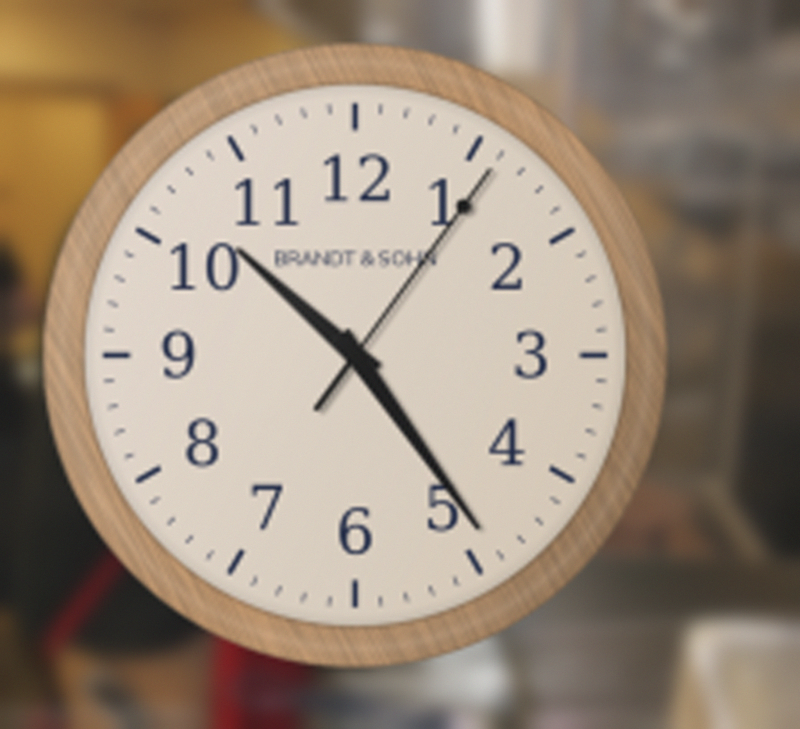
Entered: {"hour": 10, "minute": 24, "second": 6}
